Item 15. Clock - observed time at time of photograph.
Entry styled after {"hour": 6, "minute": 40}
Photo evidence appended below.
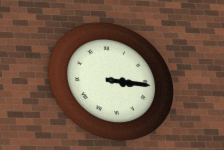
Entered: {"hour": 3, "minute": 16}
